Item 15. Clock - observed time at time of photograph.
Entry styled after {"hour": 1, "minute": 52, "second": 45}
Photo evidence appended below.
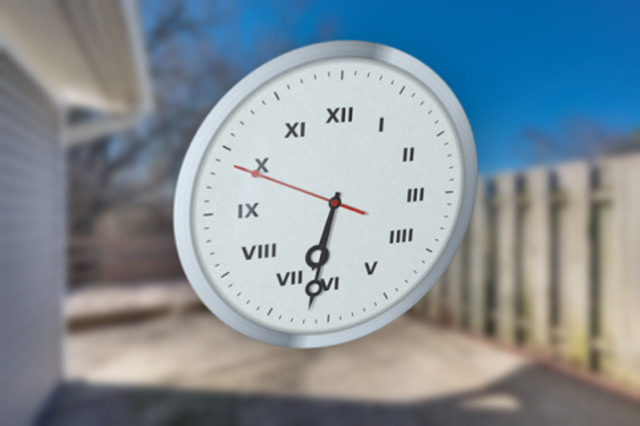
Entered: {"hour": 6, "minute": 31, "second": 49}
